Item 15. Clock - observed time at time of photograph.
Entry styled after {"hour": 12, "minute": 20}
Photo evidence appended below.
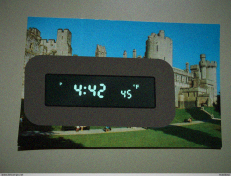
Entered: {"hour": 4, "minute": 42}
